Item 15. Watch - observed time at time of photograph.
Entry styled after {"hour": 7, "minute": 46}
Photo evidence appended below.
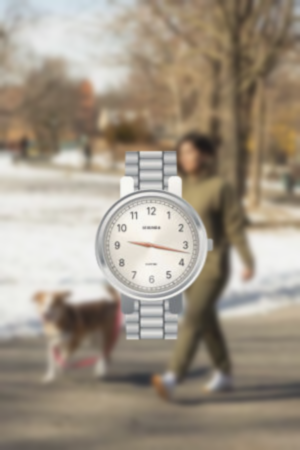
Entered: {"hour": 9, "minute": 17}
